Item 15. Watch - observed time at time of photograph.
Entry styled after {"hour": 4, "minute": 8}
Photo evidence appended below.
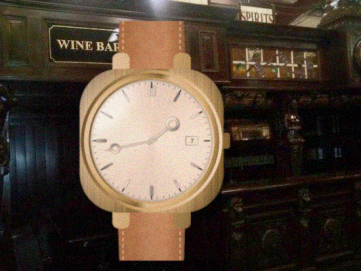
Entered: {"hour": 1, "minute": 43}
